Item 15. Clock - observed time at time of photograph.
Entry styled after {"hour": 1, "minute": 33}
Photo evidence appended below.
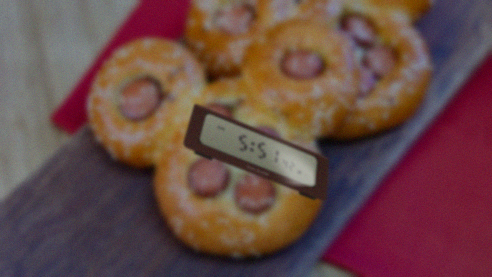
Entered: {"hour": 5, "minute": 51}
